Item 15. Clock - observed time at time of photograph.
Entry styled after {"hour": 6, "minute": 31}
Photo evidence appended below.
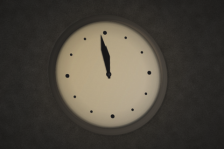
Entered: {"hour": 11, "minute": 59}
